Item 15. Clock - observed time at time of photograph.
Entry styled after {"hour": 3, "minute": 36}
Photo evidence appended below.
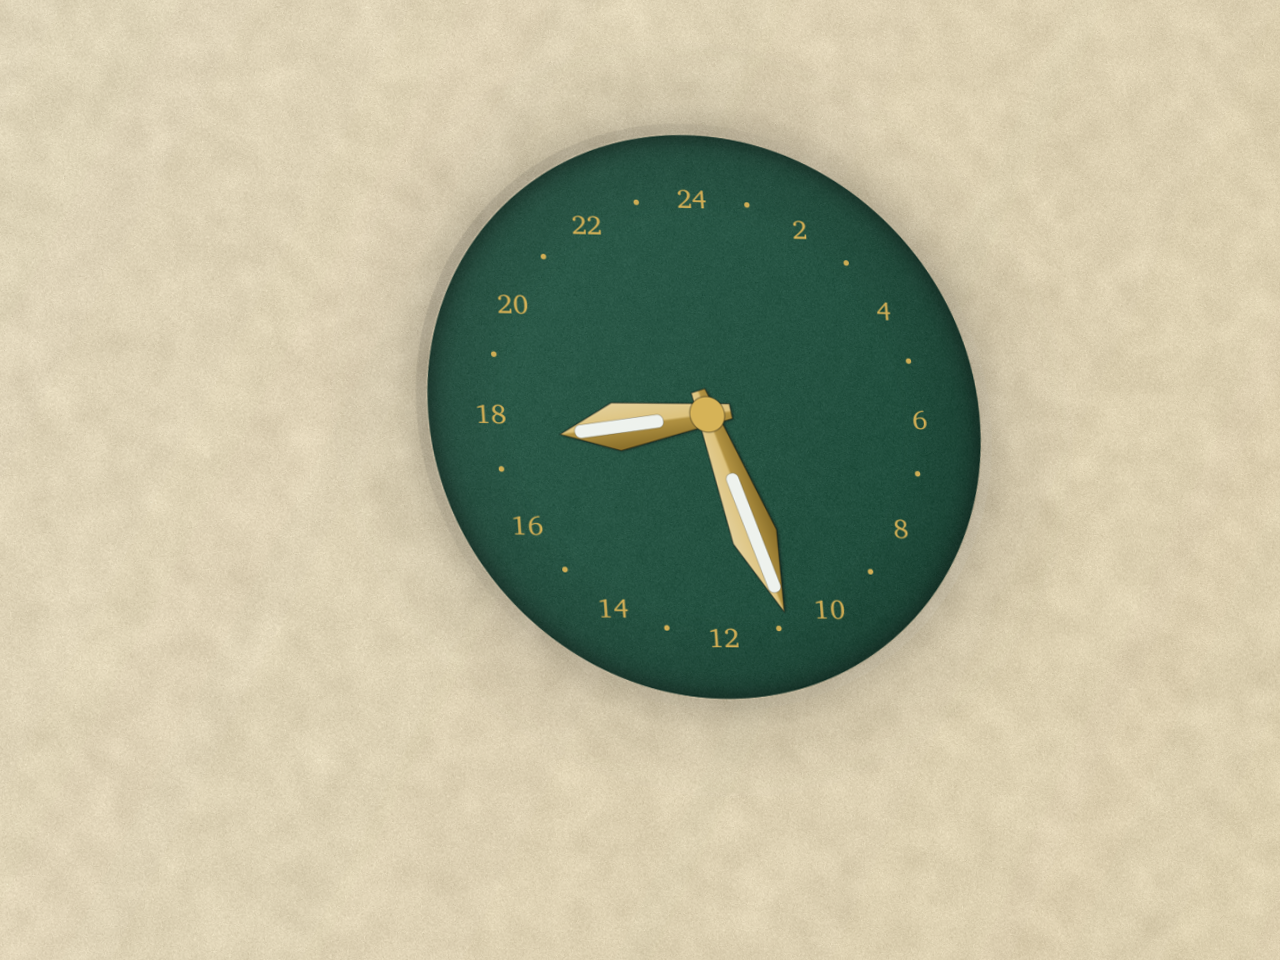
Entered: {"hour": 17, "minute": 27}
